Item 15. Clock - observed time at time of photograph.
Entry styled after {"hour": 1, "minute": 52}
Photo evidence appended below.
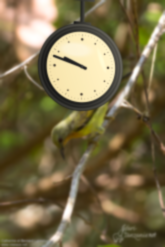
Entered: {"hour": 9, "minute": 48}
